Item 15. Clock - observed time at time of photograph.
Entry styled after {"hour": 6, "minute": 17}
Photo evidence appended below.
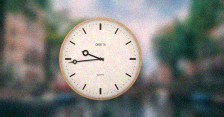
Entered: {"hour": 9, "minute": 44}
